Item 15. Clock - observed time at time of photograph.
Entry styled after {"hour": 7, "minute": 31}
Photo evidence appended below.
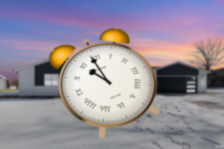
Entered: {"hour": 10, "minute": 59}
